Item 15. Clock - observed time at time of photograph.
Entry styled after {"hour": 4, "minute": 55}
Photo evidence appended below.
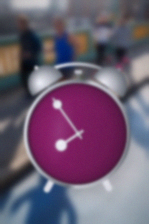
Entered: {"hour": 7, "minute": 54}
